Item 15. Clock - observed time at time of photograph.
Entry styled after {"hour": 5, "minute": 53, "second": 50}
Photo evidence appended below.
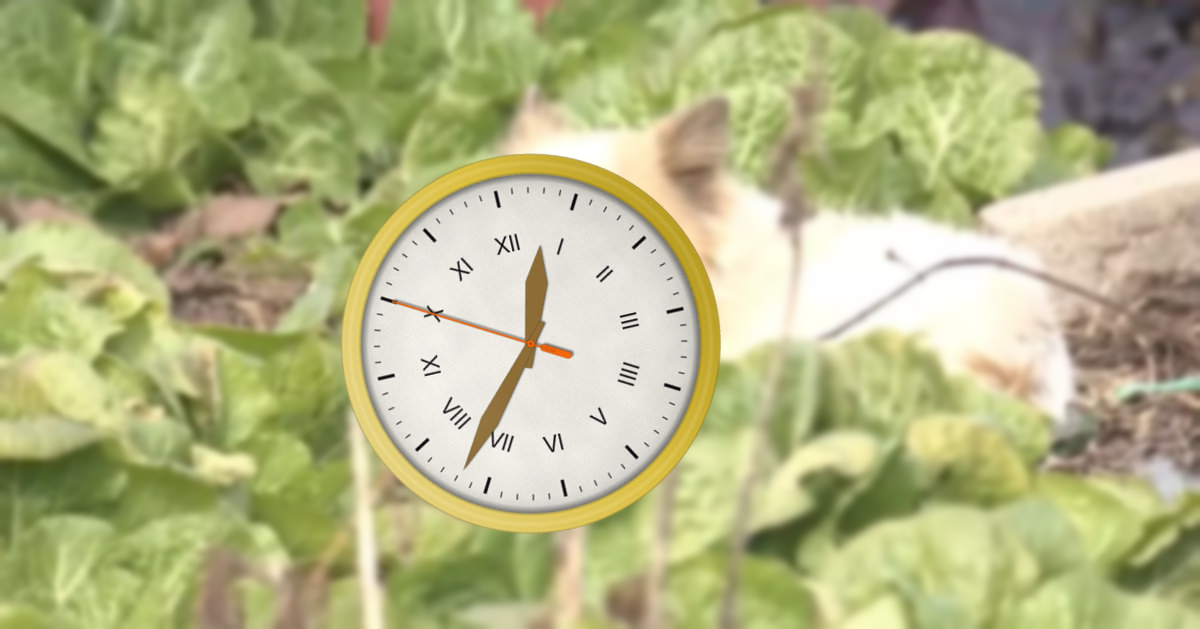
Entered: {"hour": 12, "minute": 36, "second": 50}
